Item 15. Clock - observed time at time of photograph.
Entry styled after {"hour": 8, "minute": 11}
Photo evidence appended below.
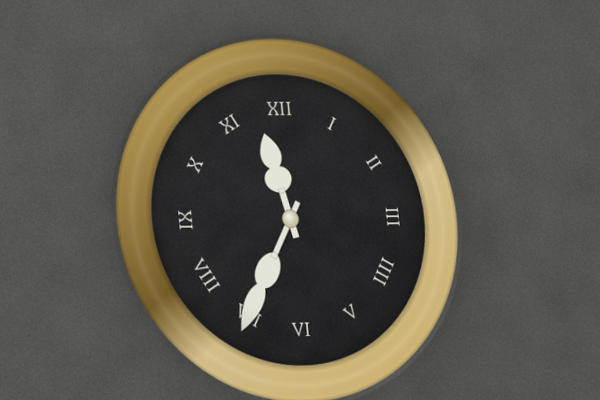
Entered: {"hour": 11, "minute": 35}
